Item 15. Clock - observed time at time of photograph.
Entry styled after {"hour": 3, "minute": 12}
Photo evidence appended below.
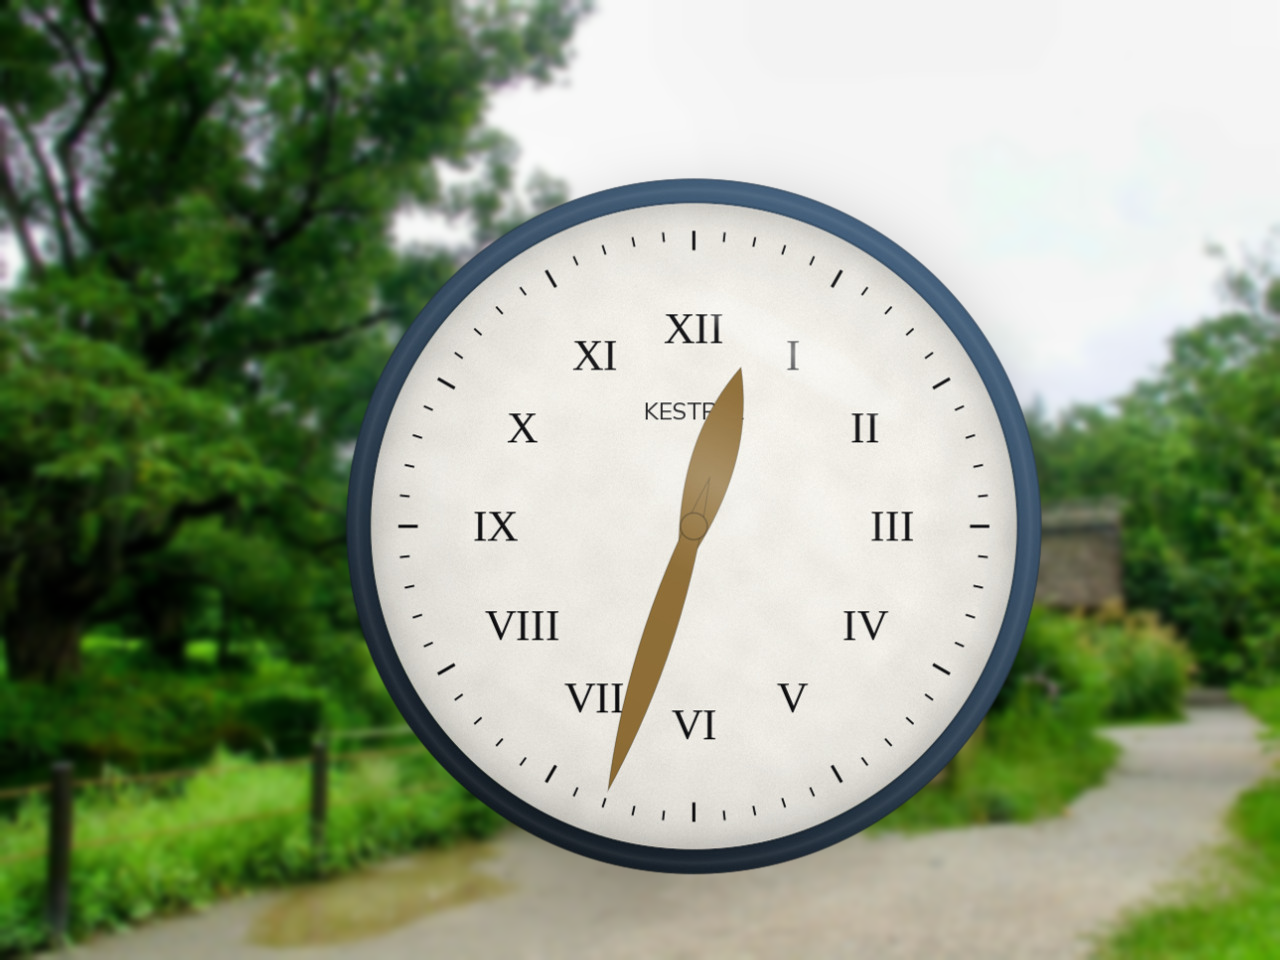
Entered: {"hour": 12, "minute": 33}
